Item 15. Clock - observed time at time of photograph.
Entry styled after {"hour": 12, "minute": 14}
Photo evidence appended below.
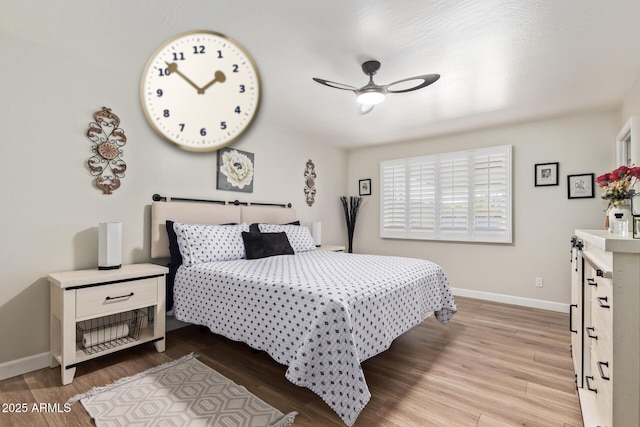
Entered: {"hour": 1, "minute": 52}
